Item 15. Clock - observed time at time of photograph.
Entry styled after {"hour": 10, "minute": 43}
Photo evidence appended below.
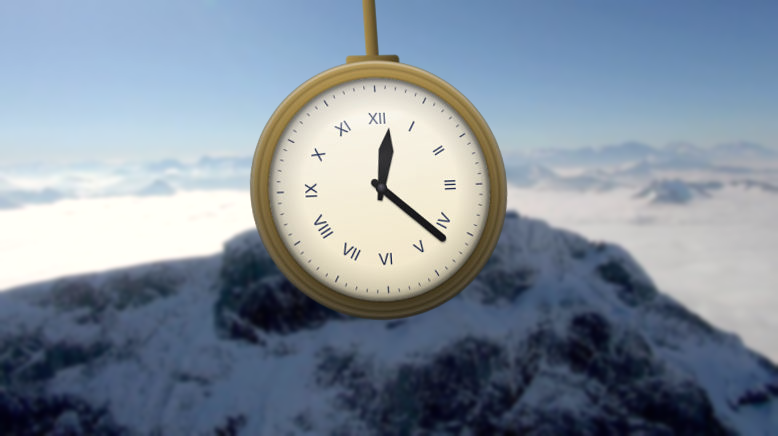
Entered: {"hour": 12, "minute": 22}
